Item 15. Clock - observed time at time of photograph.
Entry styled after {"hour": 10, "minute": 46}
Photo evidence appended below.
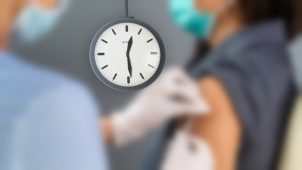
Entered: {"hour": 12, "minute": 29}
